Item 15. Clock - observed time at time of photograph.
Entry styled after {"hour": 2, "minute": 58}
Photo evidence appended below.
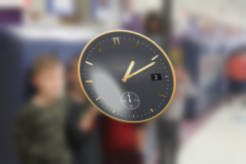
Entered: {"hour": 1, "minute": 11}
